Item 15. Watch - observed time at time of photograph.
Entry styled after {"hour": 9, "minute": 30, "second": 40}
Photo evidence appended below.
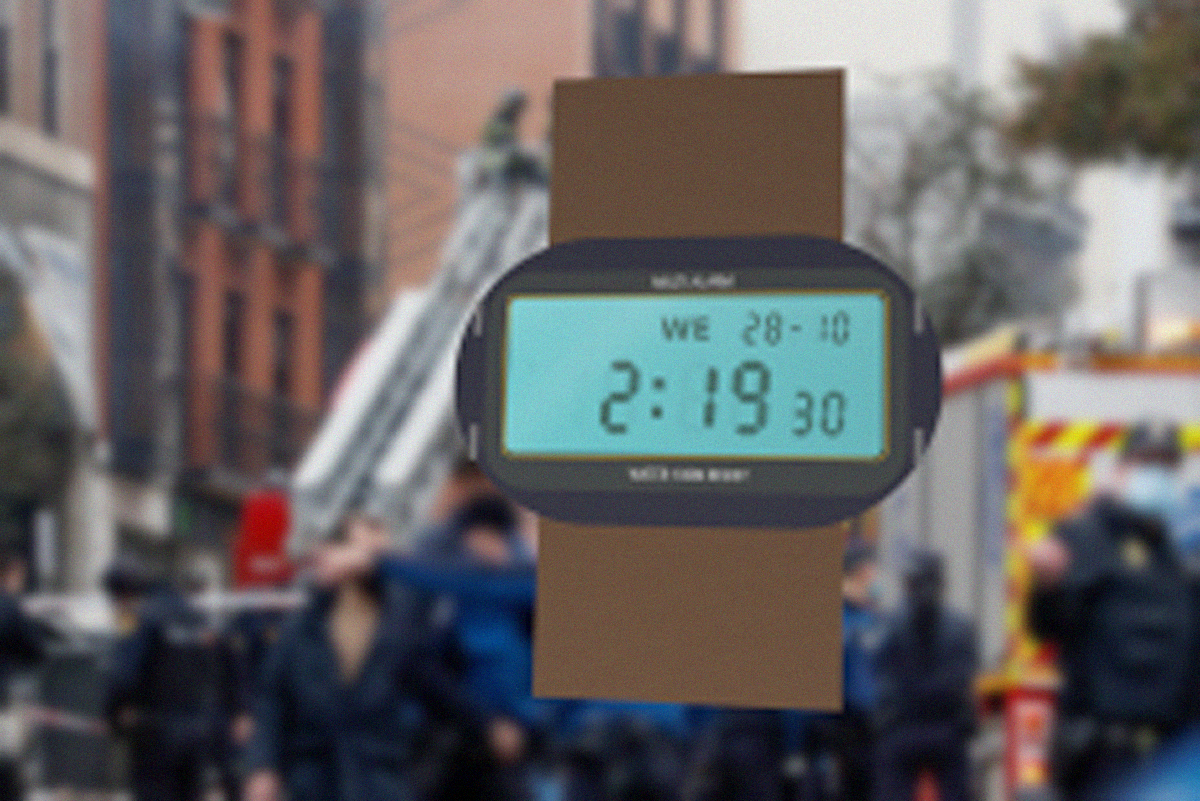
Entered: {"hour": 2, "minute": 19, "second": 30}
